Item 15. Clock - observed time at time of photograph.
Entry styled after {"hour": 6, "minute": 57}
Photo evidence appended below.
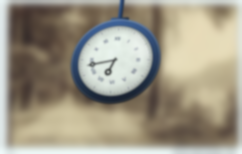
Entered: {"hour": 6, "minute": 43}
